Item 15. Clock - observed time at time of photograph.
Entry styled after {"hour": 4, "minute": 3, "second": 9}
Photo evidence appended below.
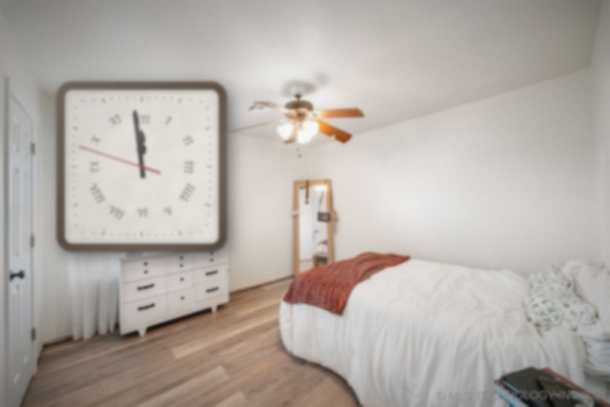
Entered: {"hour": 11, "minute": 58, "second": 48}
